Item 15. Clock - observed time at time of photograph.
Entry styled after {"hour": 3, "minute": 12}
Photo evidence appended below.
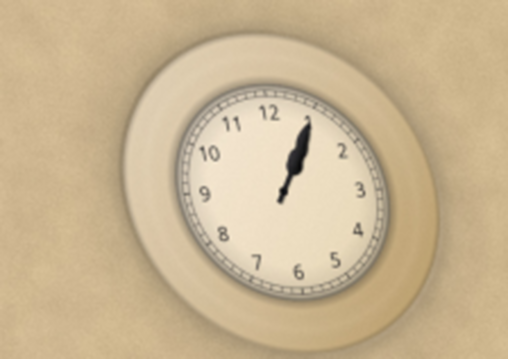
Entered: {"hour": 1, "minute": 5}
